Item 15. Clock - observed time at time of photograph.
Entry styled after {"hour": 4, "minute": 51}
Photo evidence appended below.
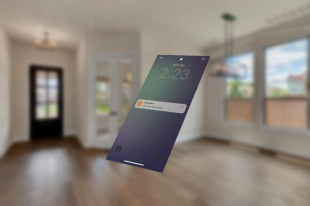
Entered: {"hour": 2, "minute": 23}
